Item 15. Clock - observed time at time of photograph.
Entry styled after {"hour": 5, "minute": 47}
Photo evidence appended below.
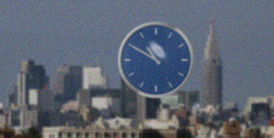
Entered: {"hour": 10, "minute": 50}
